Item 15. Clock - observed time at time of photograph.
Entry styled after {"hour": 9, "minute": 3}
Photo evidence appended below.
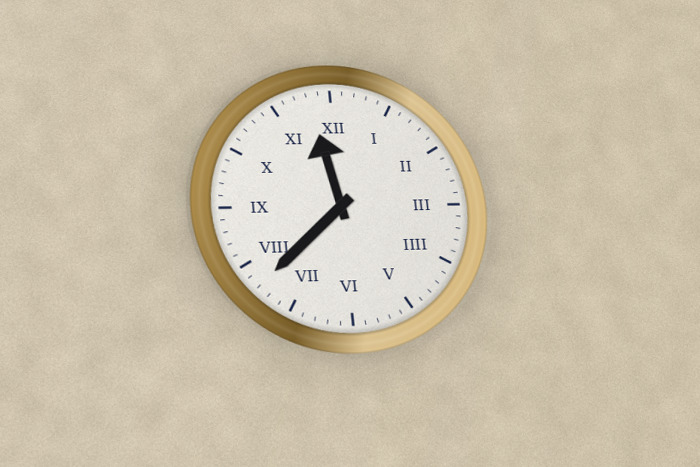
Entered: {"hour": 11, "minute": 38}
